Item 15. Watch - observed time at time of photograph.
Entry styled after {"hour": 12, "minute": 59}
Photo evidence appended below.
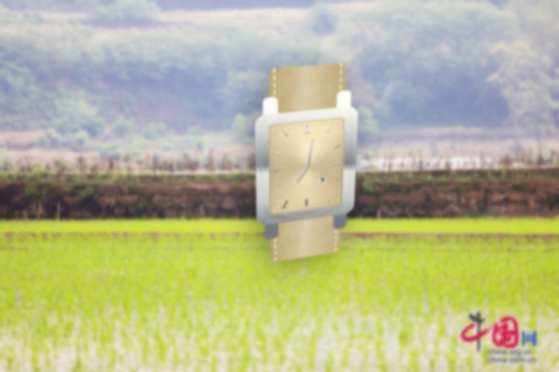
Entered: {"hour": 7, "minute": 2}
